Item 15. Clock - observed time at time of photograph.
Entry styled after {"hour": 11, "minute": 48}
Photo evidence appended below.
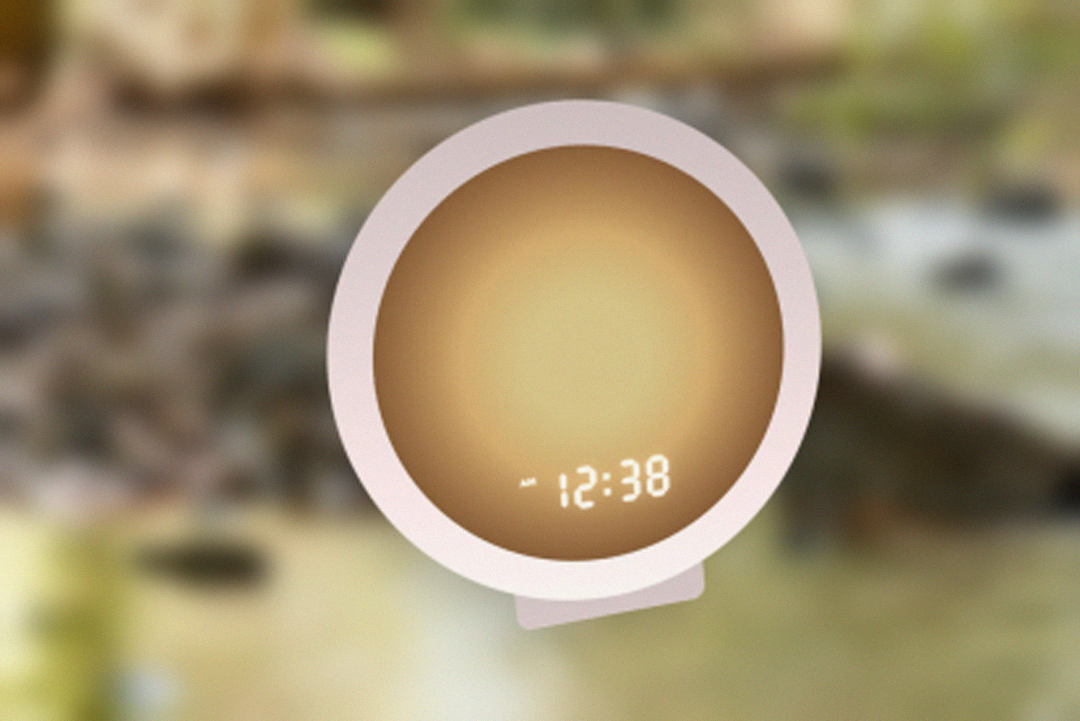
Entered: {"hour": 12, "minute": 38}
